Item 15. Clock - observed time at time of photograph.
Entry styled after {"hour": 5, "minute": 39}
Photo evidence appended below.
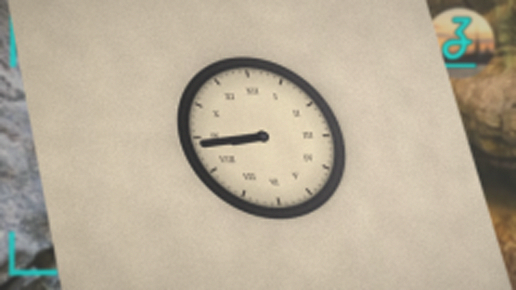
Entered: {"hour": 8, "minute": 44}
